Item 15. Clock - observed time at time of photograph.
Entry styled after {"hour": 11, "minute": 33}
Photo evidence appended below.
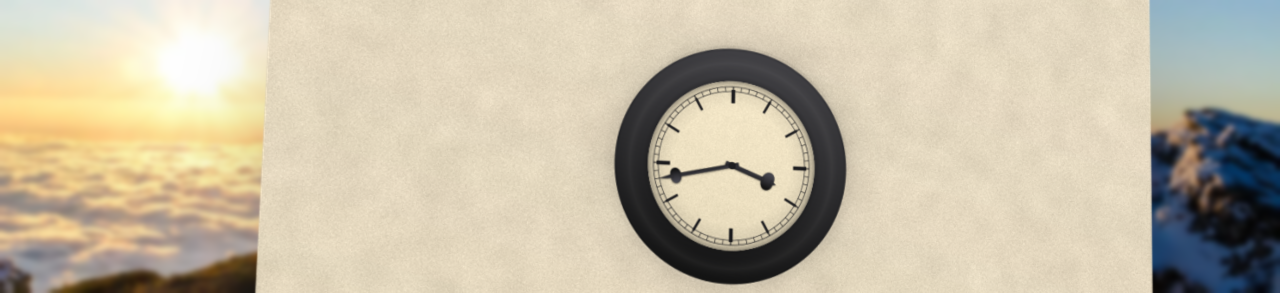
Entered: {"hour": 3, "minute": 43}
